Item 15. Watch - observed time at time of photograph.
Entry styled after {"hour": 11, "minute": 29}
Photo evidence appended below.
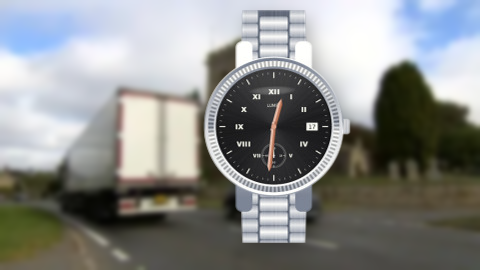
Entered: {"hour": 12, "minute": 31}
